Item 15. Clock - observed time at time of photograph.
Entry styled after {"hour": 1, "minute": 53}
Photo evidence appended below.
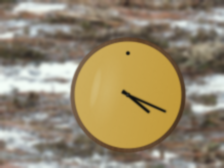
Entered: {"hour": 4, "minute": 19}
